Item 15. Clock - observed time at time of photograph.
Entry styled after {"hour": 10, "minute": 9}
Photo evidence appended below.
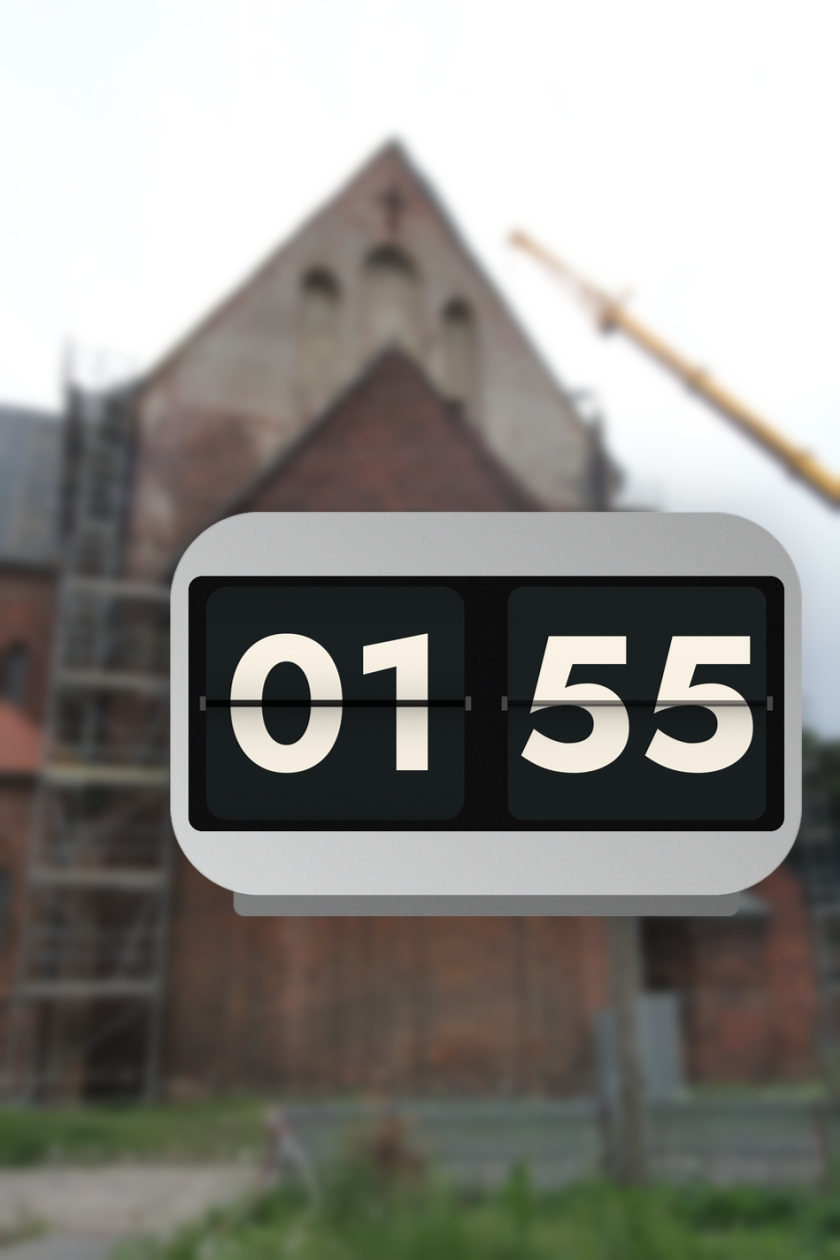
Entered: {"hour": 1, "minute": 55}
